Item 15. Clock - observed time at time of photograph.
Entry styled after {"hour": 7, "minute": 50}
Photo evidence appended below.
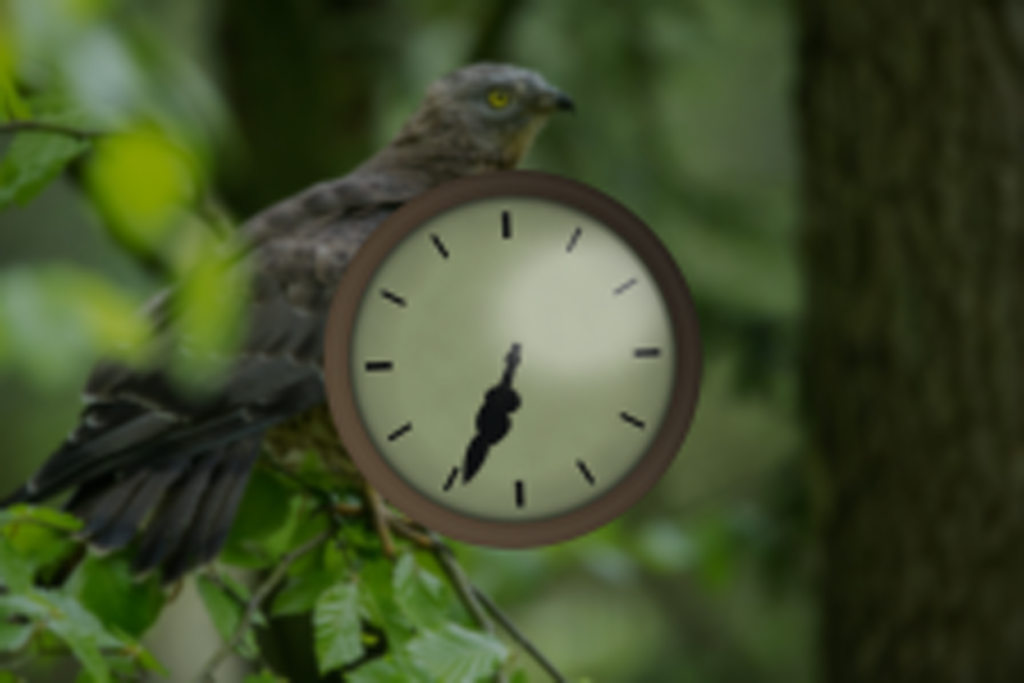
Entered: {"hour": 6, "minute": 34}
